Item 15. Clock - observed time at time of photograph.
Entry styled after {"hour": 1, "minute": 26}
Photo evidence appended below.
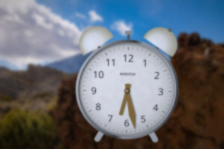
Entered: {"hour": 6, "minute": 28}
